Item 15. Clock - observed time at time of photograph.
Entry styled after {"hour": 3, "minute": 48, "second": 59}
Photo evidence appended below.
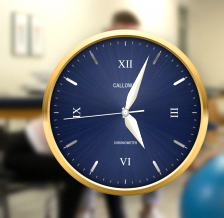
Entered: {"hour": 5, "minute": 3, "second": 44}
